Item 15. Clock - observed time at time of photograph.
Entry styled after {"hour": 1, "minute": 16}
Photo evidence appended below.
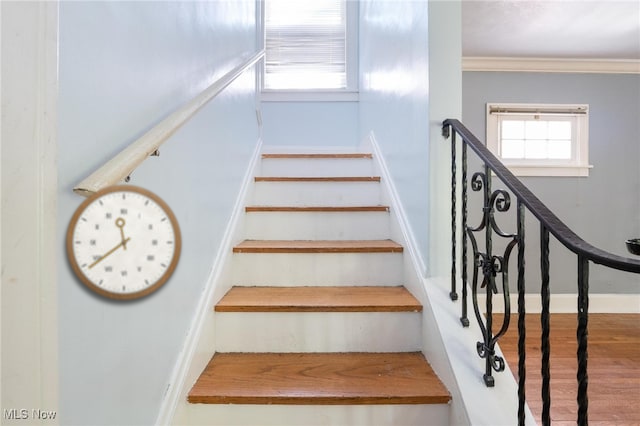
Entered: {"hour": 11, "minute": 39}
